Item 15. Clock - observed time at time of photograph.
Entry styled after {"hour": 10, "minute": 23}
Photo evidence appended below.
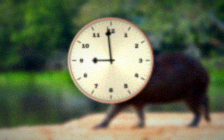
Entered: {"hour": 8, "minute": 59}
